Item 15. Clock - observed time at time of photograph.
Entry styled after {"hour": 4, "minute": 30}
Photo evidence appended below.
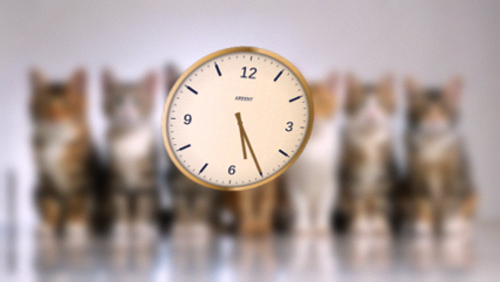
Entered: {"hour": 5, "minute": 25}
